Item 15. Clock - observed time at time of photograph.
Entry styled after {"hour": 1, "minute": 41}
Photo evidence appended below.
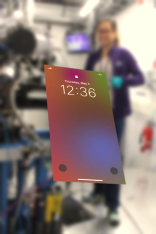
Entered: {"hour": 12, "minute": 36}
